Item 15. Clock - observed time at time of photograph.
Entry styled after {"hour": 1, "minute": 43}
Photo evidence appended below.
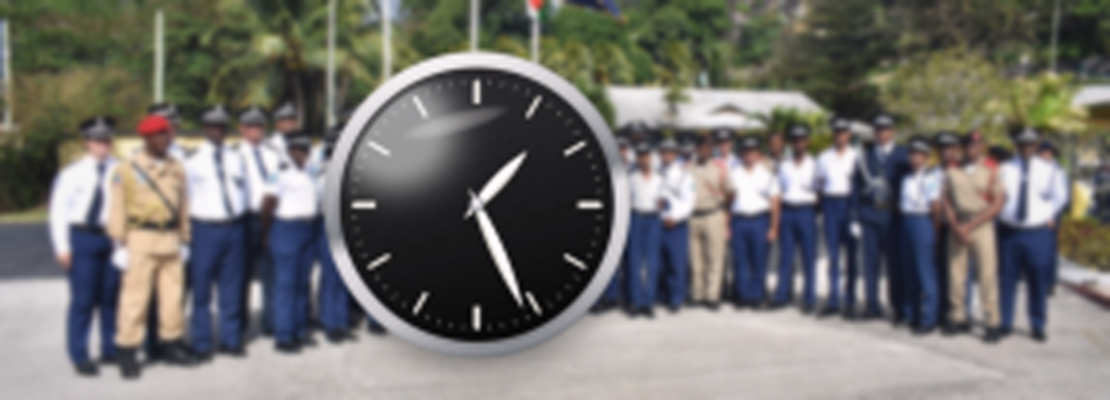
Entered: {"hour": 1, "minute": 26}
